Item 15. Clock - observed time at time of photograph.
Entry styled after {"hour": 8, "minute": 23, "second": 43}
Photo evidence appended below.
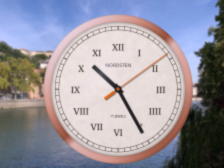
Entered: {"hour": 10, "minute": 25, "second": 9}
